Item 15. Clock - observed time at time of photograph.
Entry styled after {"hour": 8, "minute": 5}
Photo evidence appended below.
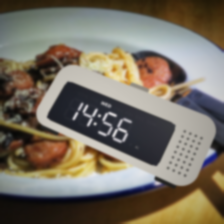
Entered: {"hour": 14, "minute": 56}
